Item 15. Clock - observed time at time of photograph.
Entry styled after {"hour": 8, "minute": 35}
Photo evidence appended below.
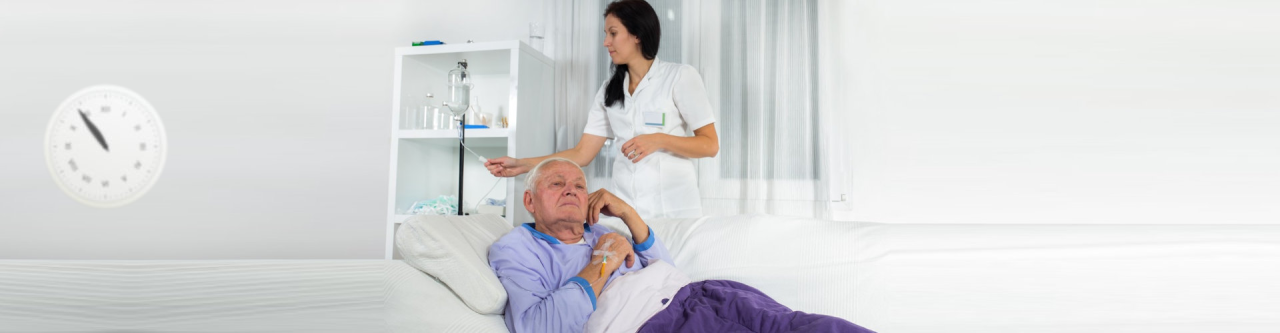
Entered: {"hour": 10, "minute": 54}
